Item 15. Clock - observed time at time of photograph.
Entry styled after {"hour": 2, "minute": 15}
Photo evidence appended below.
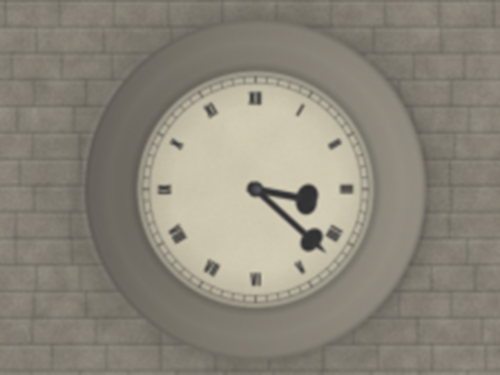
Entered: {"hour": 3, "minute": 22}
